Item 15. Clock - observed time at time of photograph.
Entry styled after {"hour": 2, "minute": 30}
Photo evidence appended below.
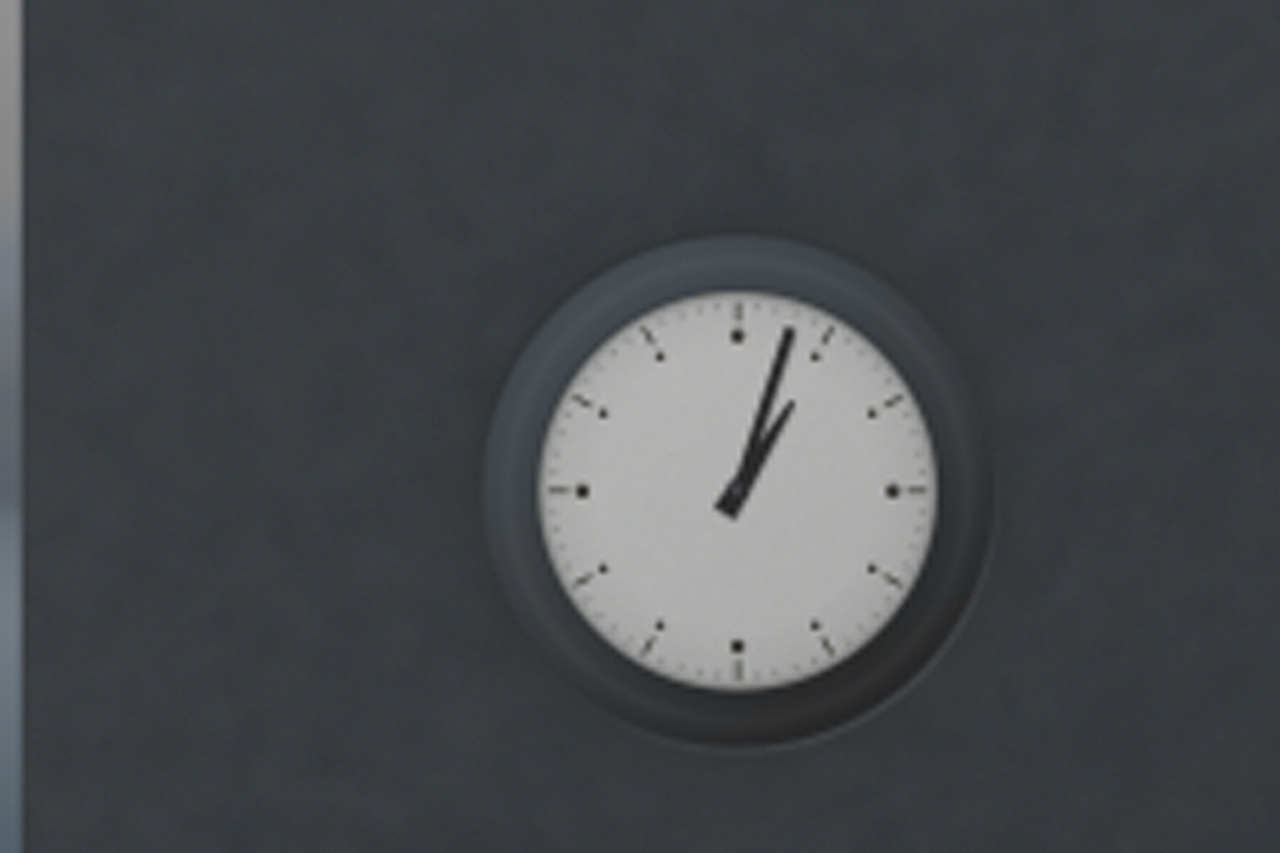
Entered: {"hour": 1, "minute": 3}
